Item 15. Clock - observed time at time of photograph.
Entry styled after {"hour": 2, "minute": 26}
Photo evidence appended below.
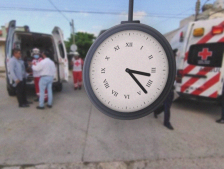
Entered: {"hour": 3, "minute": 23}
